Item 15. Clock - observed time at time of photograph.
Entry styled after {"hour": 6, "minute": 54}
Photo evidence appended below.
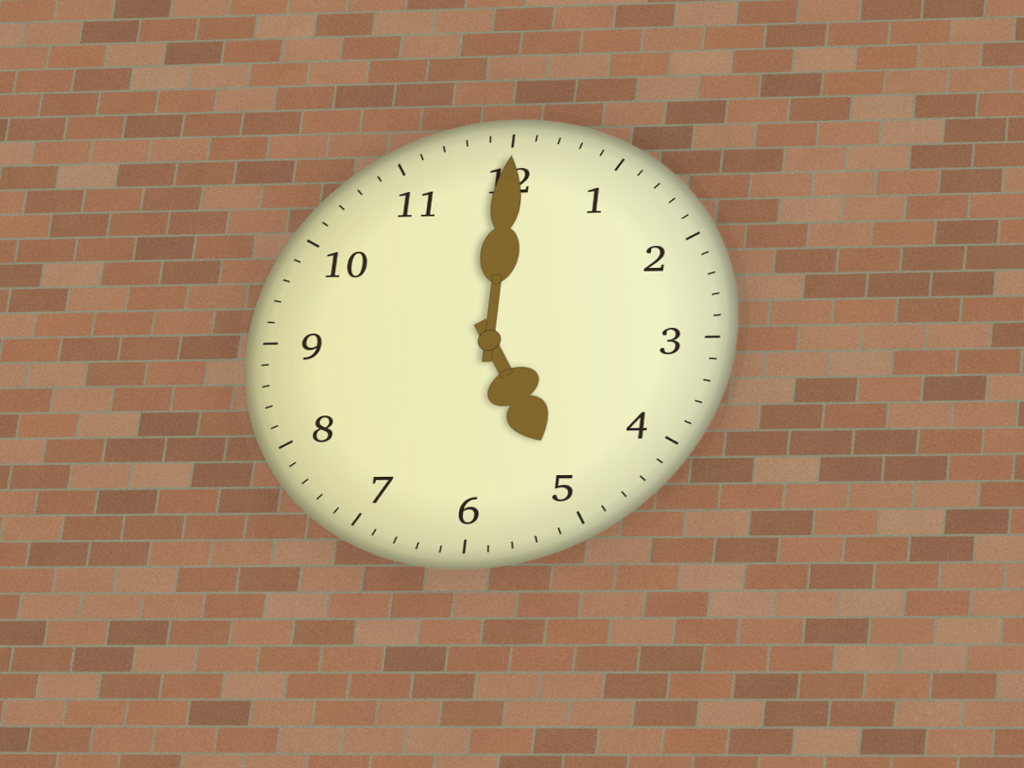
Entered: {"hour": 5, "minute": 0}
